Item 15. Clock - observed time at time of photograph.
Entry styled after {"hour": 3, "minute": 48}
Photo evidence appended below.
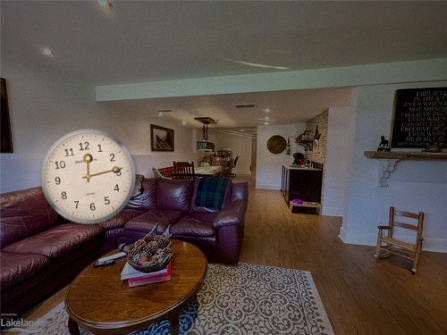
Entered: {"hour": 12, "minute": 14}
